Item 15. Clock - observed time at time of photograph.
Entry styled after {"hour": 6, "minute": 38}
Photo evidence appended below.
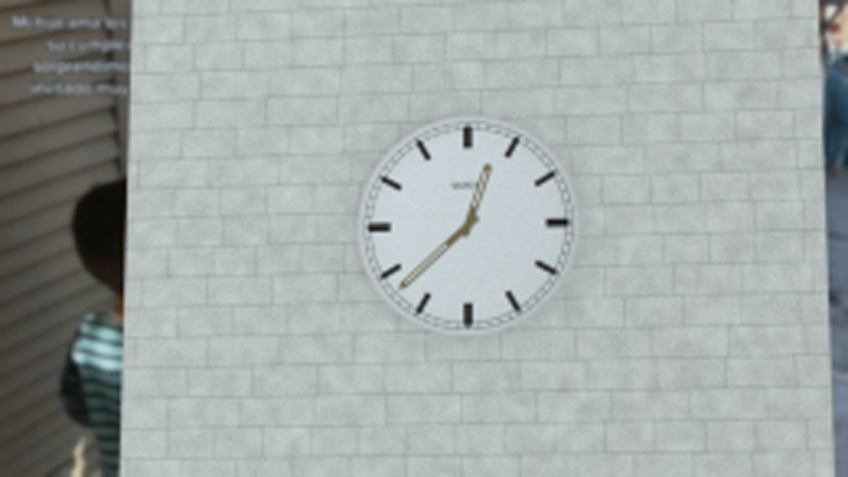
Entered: {"hour": 12, "minute": 38}
